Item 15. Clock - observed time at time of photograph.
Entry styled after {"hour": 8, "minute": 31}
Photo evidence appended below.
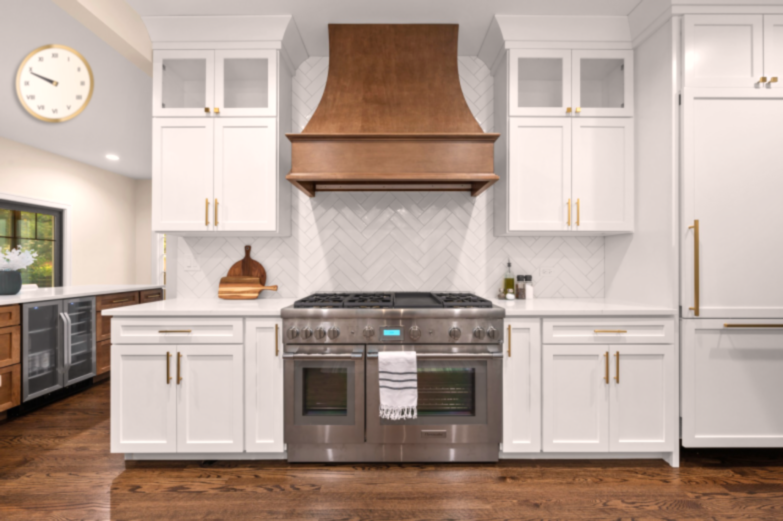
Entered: {"hour": 9, "minute": 49}
